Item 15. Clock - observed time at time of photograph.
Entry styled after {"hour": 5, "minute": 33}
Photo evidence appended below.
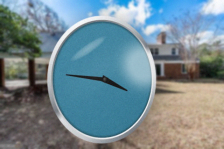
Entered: {"hour": 3, "minute": 46}
